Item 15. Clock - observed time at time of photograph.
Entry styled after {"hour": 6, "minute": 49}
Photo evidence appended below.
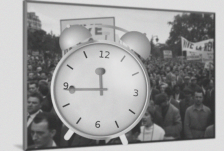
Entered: {"hour": 11, "minute": 44}
